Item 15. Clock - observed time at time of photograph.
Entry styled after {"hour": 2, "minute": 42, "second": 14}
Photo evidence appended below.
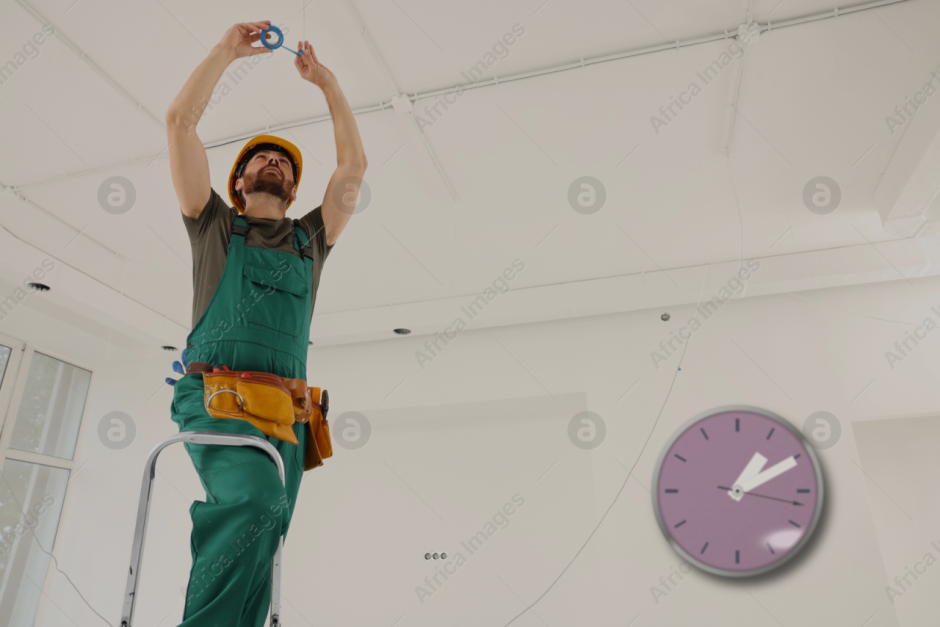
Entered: {"hour": 1, "minute": 10, "second": 17}
